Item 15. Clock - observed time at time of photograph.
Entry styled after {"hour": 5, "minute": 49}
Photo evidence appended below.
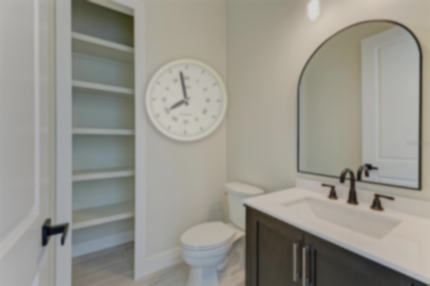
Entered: {"hour": 7, "minute": 58}
